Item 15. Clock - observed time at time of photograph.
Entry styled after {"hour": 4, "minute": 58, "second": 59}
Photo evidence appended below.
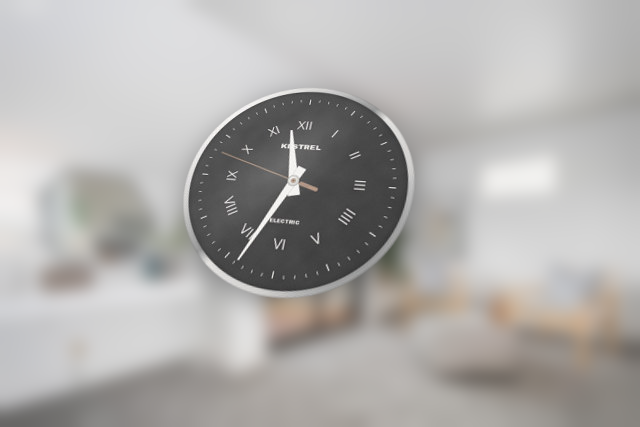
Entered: {"hour": 11, "minute": 33, "second": 48}
